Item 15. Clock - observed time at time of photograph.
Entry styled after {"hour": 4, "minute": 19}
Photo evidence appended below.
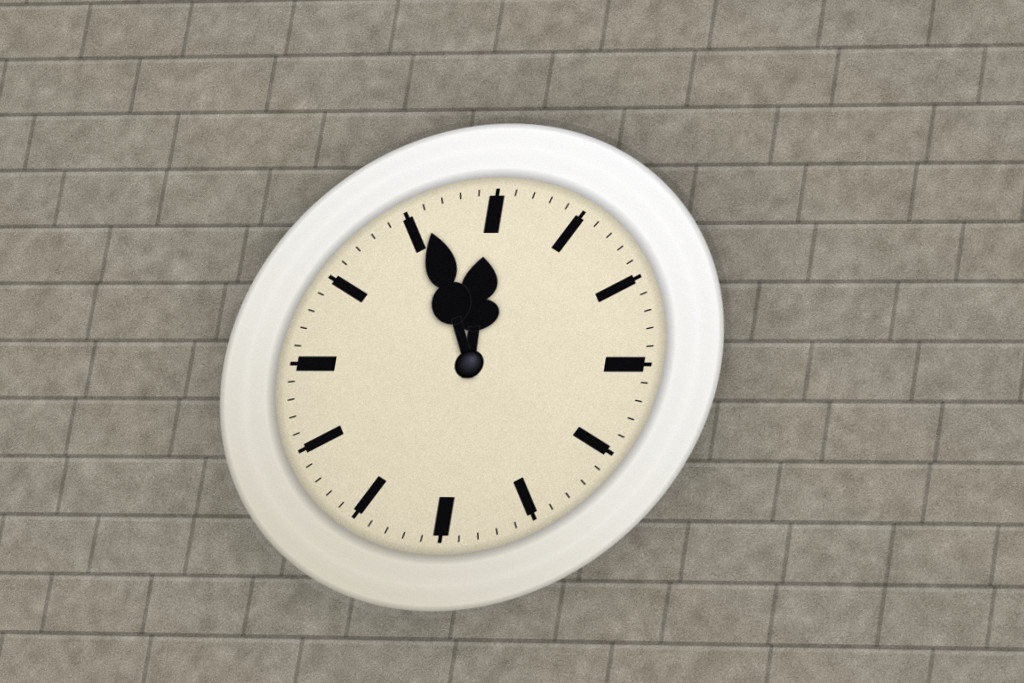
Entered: {"hour": 11, "minute": 56}
